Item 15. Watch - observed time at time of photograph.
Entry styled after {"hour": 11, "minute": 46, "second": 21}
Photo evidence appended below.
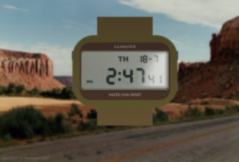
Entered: {"hour": 2, "minute": 47, "second": 41}
